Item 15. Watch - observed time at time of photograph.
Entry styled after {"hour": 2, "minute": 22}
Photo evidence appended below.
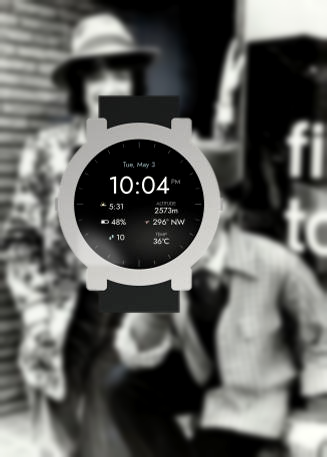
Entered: {"hour": 10, "minute": 4}
